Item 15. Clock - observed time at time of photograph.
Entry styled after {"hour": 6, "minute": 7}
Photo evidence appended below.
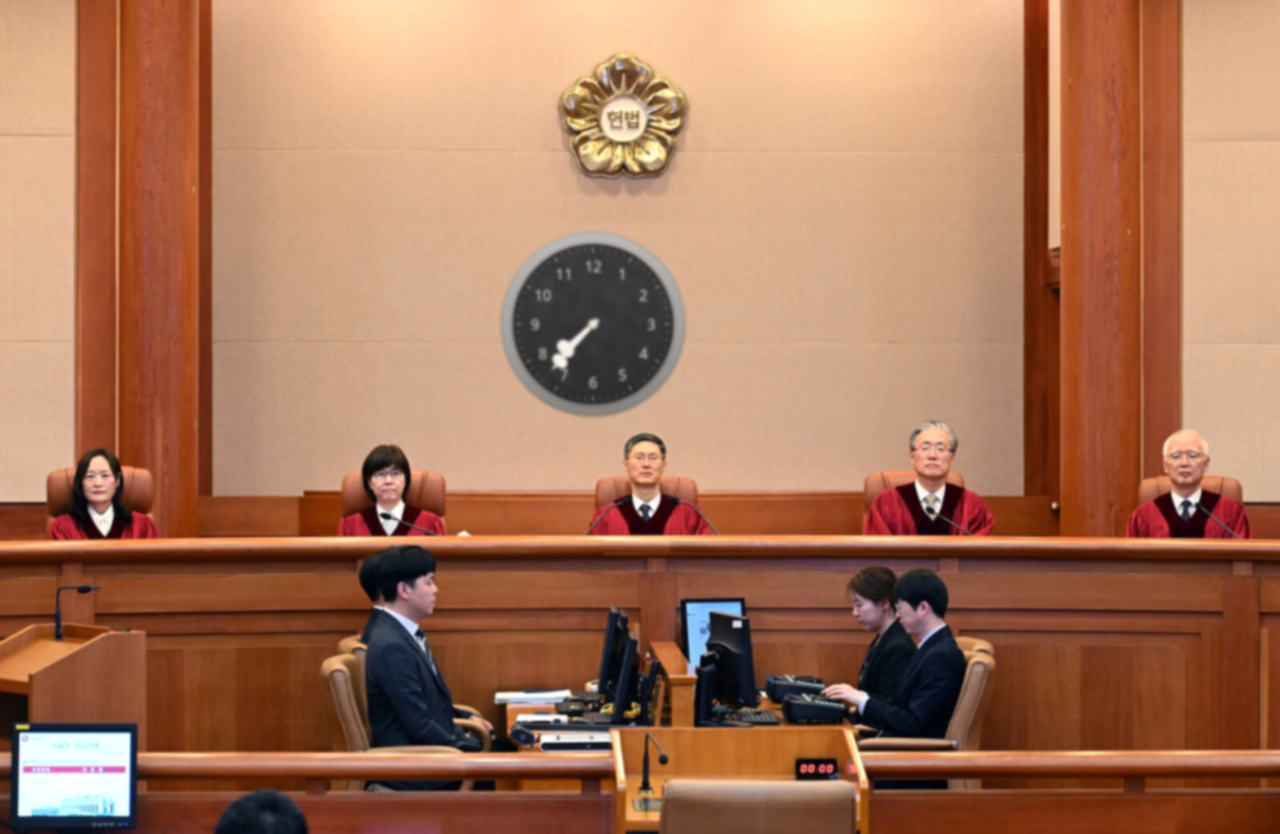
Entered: {"hour": 7, "minute": 37}
